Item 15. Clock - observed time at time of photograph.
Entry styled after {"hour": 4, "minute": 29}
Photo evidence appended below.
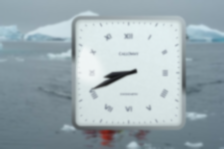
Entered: {"hour": 8, "minute": 41}
